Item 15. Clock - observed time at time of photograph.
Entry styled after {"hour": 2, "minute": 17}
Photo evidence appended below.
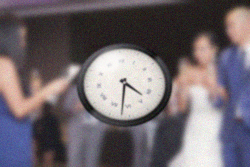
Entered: {"hour": 4, "minute": 32}
